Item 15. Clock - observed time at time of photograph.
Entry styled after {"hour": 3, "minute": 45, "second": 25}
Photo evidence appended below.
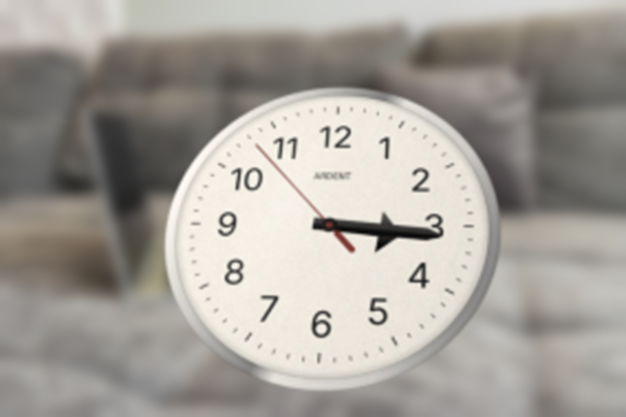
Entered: {"hour": 3, "minute": 15, "second": 53}
